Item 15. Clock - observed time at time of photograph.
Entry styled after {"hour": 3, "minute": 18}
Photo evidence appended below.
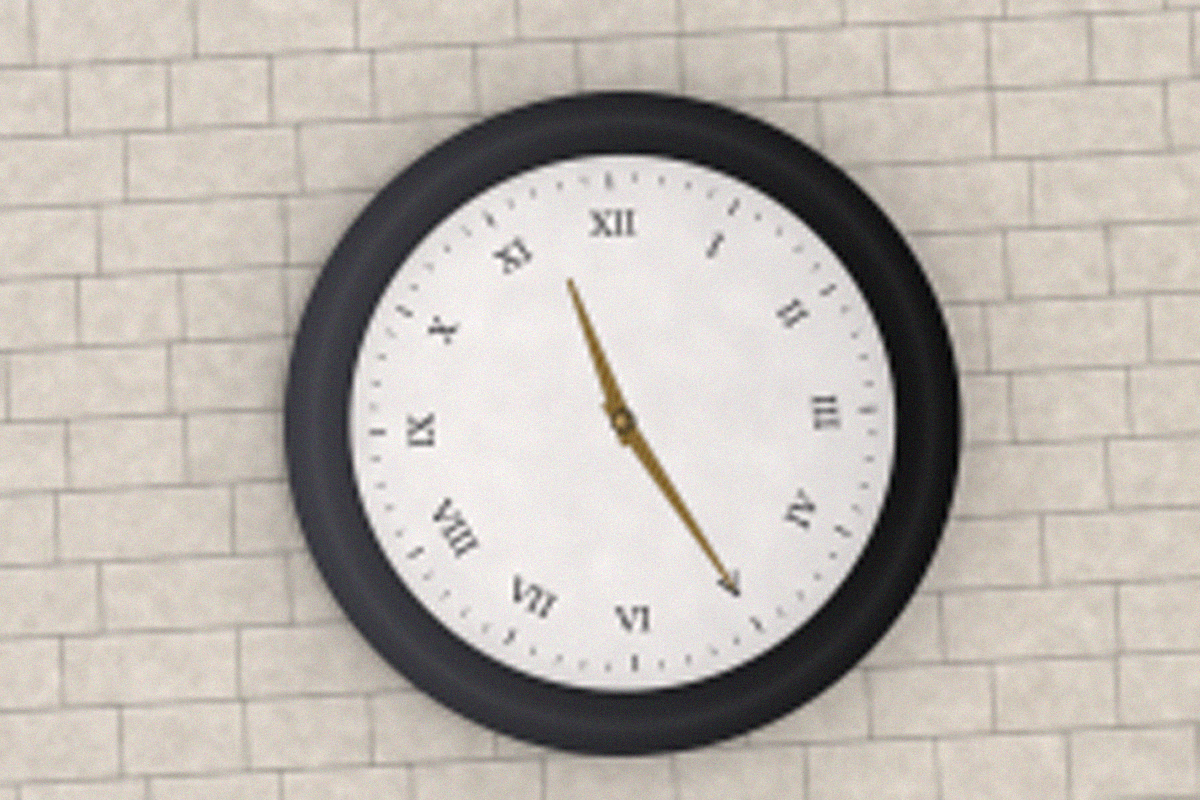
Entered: {"hour": 11, "minute": 25}
